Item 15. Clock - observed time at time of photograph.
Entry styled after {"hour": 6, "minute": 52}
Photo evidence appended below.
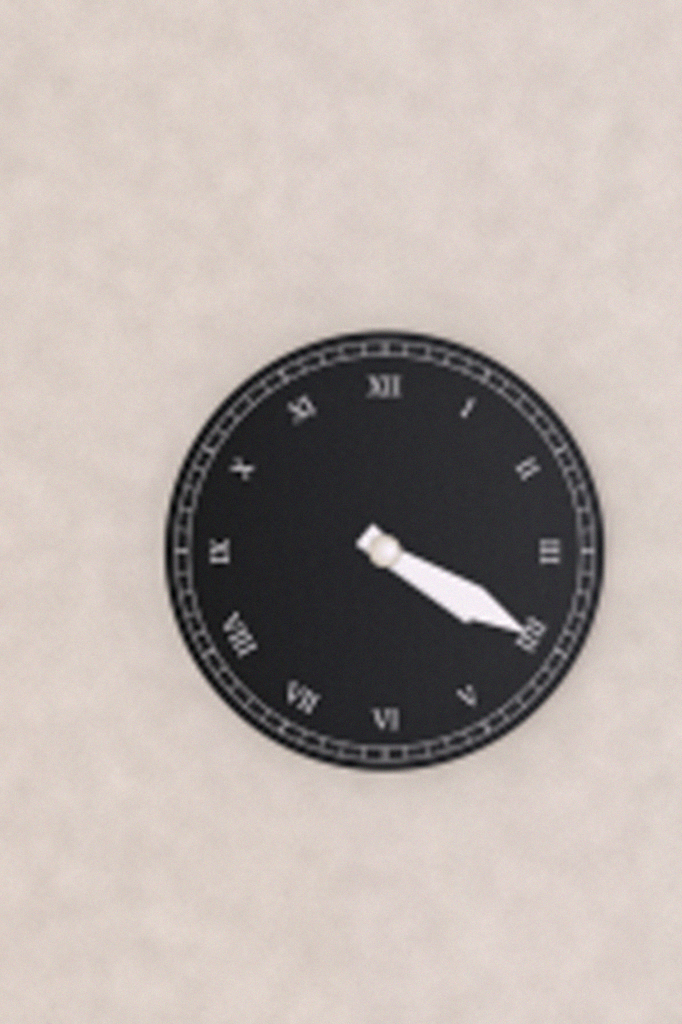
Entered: {"hour": 4, "minute": 20}
